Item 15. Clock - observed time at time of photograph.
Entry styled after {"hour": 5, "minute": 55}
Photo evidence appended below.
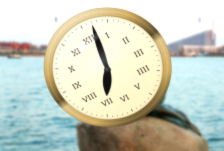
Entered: {"hour": 7, "minute": 2}
